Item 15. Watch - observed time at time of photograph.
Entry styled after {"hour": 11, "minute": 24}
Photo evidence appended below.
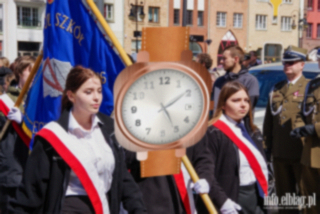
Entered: {"hour": 5, "minute": 9}
